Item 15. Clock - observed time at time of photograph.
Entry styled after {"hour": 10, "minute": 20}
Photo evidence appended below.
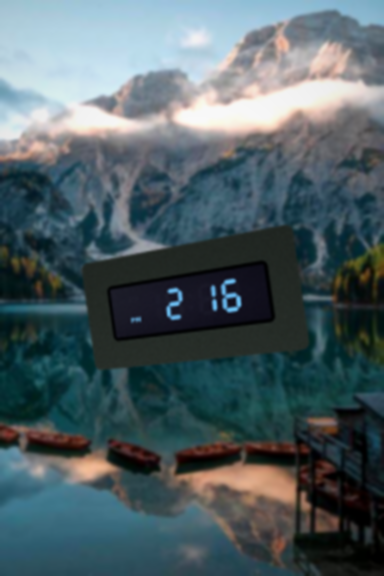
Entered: {"hour": 2, "minute": 16}
